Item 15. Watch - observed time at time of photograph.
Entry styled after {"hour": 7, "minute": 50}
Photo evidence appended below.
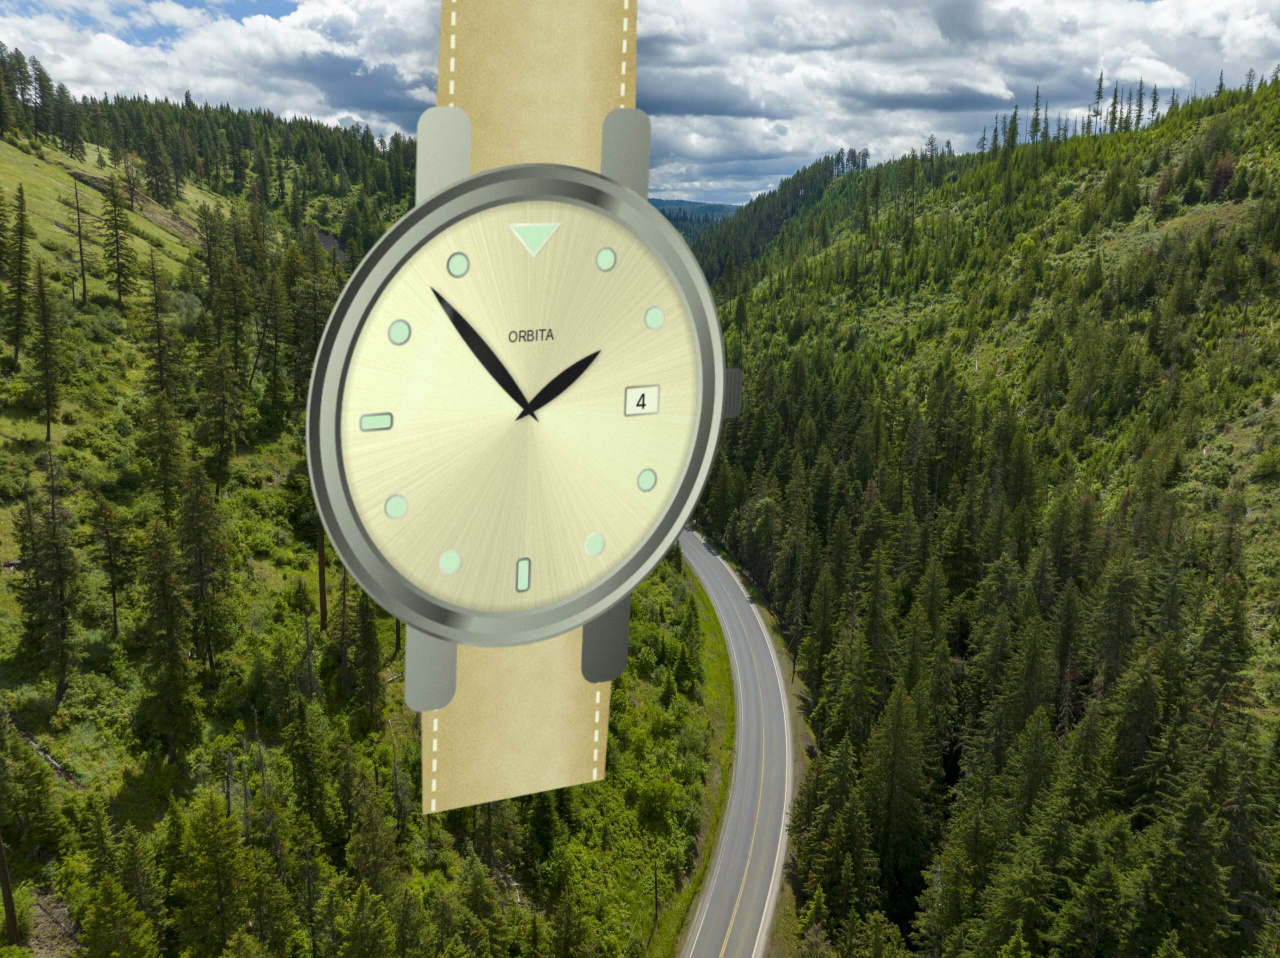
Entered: {"hour": 1, "minute": 53}
